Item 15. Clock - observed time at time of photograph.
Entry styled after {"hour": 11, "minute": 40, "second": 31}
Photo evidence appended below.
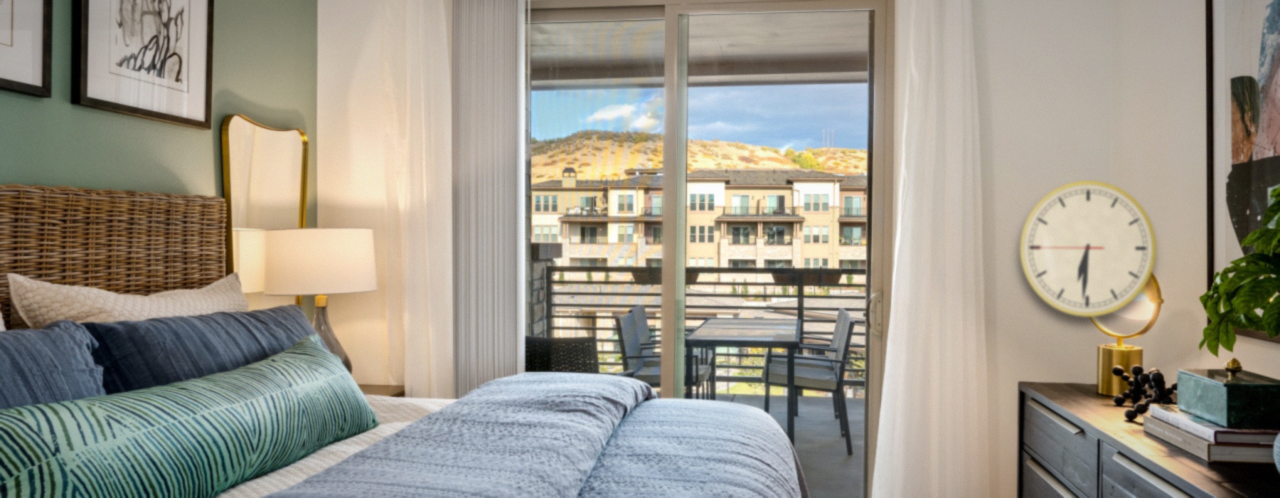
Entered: {"hour": 6, "minute": 30, "second": 45}
